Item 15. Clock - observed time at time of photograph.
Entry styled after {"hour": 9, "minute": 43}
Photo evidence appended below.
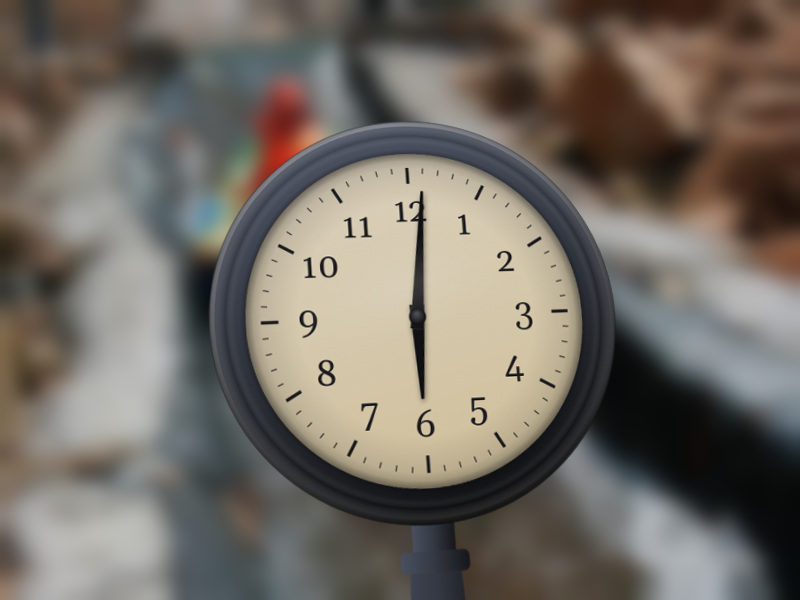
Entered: {"hour": 6, "minute": 1}
